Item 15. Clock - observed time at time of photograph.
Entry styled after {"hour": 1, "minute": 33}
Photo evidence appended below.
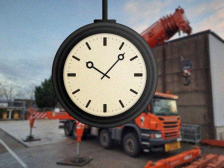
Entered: {"hour": 10, "minute": 7}
